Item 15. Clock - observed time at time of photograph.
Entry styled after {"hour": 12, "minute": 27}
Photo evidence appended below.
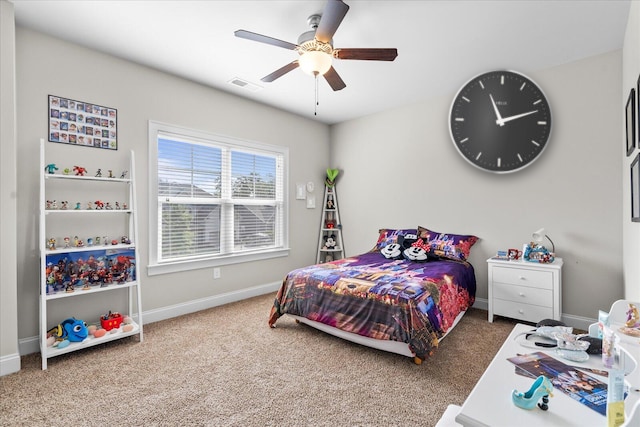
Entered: {"hour": 11, "minute": 12}
